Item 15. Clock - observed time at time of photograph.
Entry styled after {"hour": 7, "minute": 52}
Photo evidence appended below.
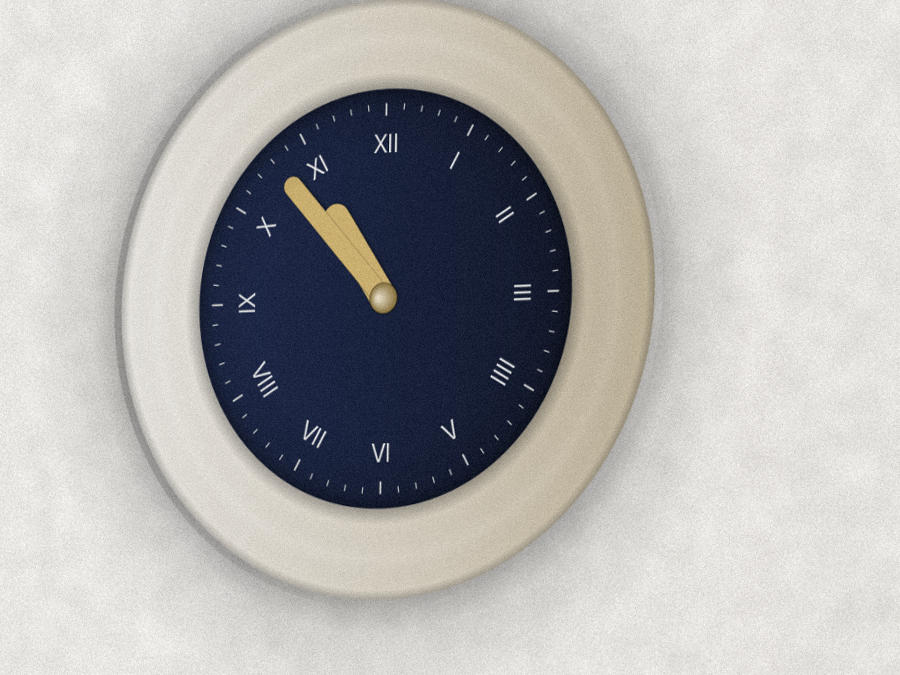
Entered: {"hour": 10, "minute": 53}
